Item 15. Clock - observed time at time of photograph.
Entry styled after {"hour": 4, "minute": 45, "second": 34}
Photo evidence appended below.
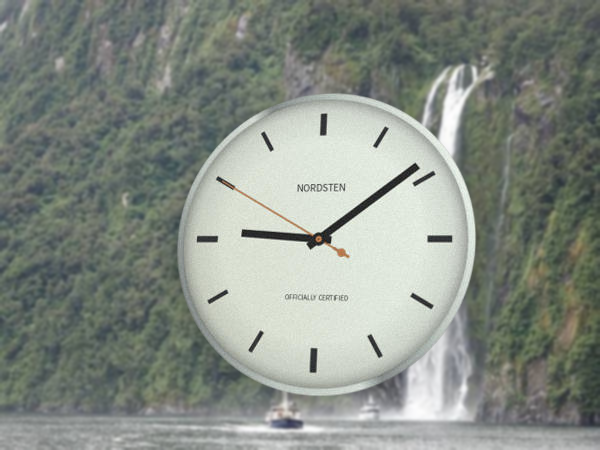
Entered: {"hour": 9, "minute": 8, "second": 50}
